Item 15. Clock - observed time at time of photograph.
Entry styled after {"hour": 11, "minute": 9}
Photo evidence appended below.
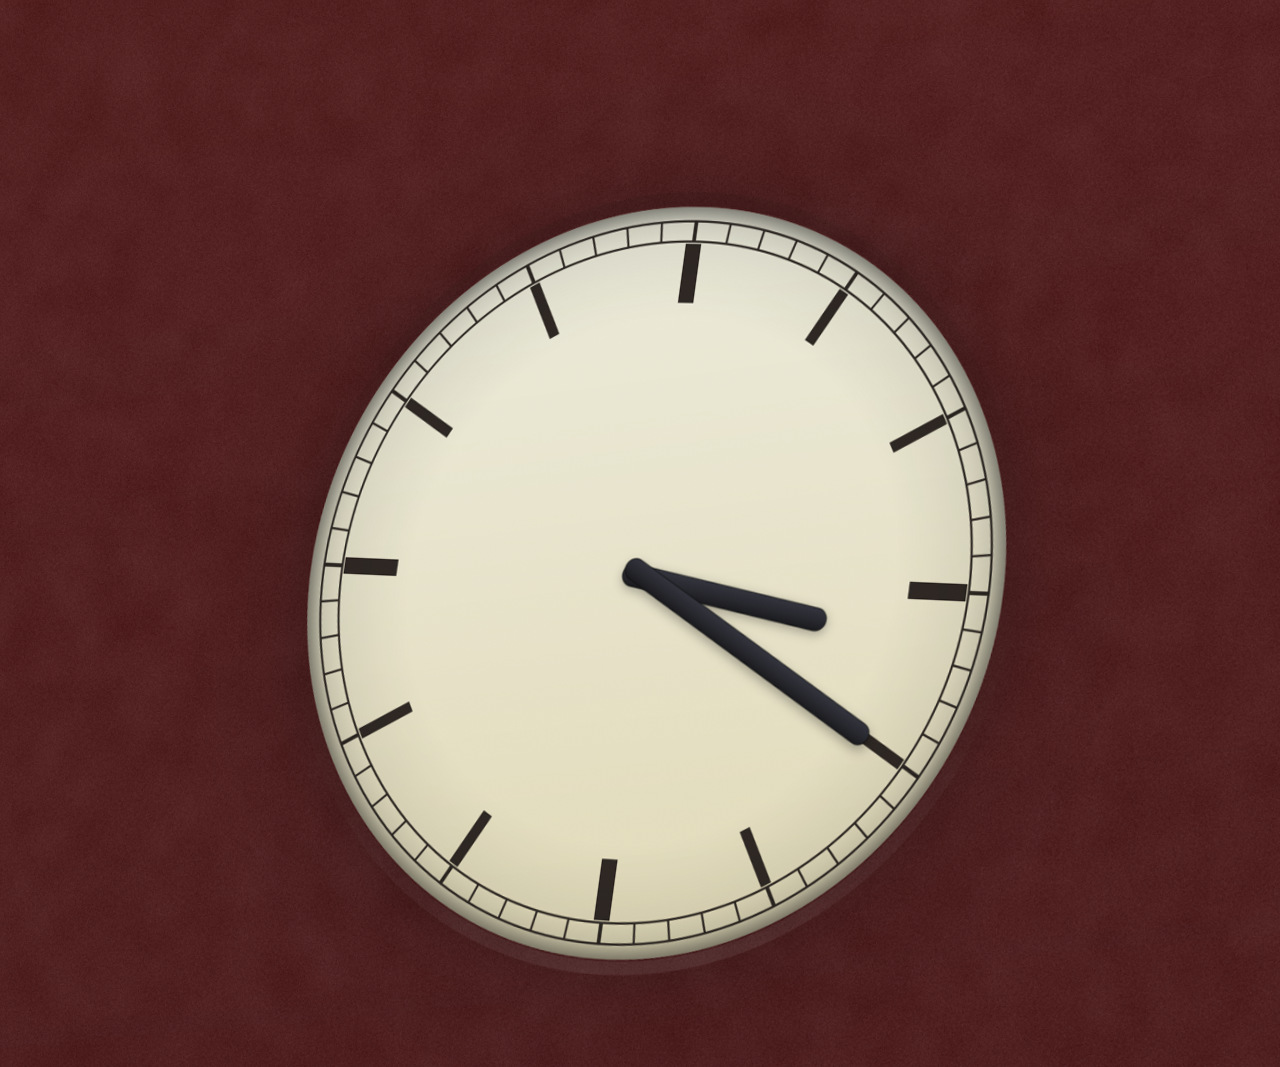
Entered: {"hour": 3, "minute": 20}
